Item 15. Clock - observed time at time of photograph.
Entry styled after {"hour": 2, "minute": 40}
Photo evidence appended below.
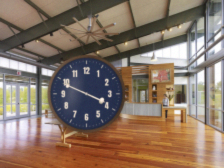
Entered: {"hour": 3, "minute": 49}
